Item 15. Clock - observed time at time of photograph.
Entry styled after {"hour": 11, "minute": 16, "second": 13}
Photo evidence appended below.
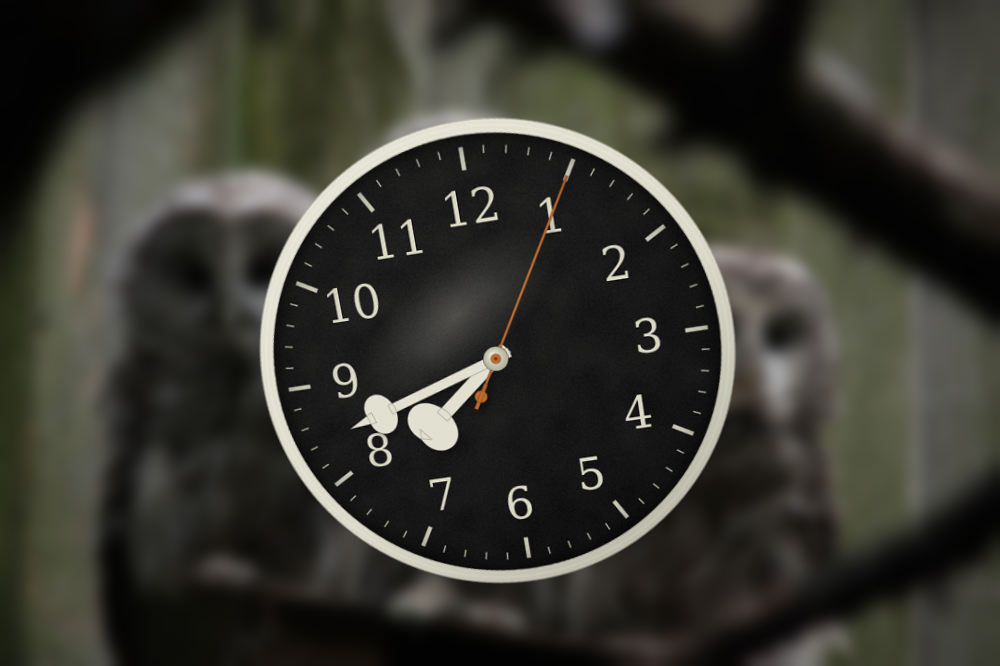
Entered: {"hour": 7, "minute": 42, "second": 5}
